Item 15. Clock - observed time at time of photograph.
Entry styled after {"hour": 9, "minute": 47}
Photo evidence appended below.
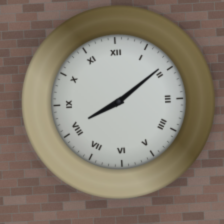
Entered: {"hour": 8, "minute": 9}
